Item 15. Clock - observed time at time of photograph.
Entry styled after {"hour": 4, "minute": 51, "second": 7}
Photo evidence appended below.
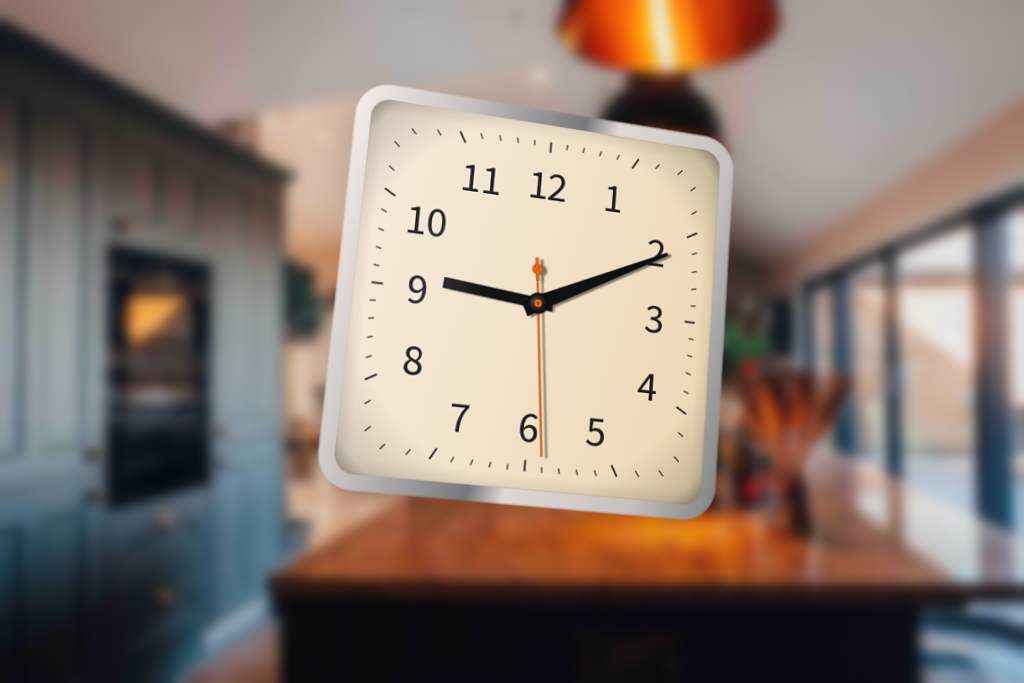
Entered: {"hour": 9, "minute": 10, "second": 29}
